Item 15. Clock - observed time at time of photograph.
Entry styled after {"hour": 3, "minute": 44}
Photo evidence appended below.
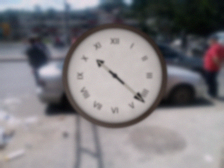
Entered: {"hour": 10, "minute": 22}
